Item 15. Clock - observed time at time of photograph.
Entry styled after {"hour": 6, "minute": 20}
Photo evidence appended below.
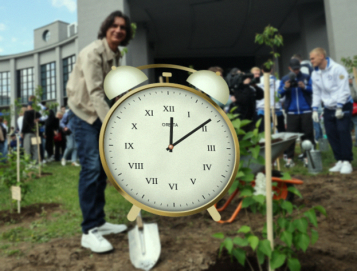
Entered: {"hour": 12, "minute": 9}
